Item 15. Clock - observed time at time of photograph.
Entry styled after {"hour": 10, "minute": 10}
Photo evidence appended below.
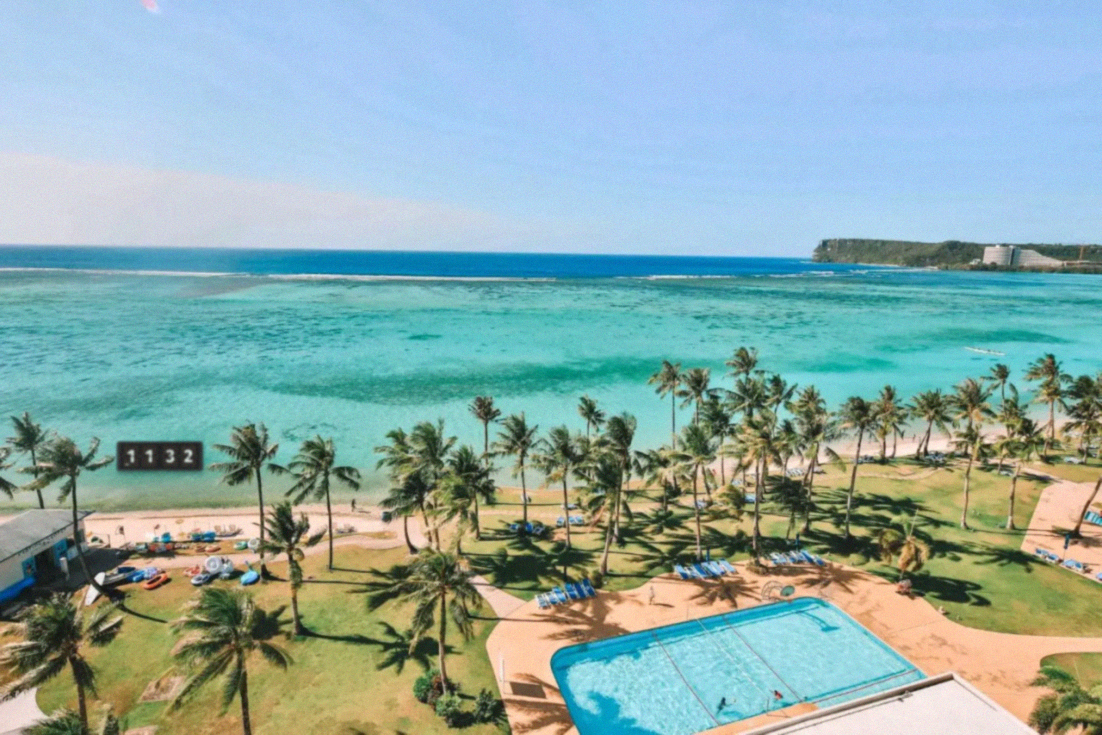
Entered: {"hour": 11, "minute": 32}
